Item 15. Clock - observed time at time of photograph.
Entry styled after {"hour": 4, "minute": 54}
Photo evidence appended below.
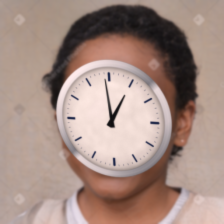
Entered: {"hour": 12, "minute": 59}
